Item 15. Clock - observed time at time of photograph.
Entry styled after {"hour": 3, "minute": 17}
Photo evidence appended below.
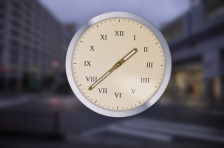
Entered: {"hour": 1, "minute": 38}
